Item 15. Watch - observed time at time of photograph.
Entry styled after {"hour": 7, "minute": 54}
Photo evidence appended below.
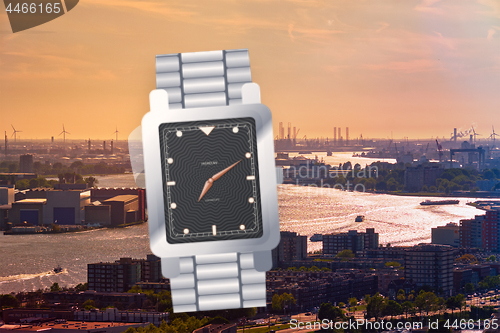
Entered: {"hour": 7, "minute": 10}
